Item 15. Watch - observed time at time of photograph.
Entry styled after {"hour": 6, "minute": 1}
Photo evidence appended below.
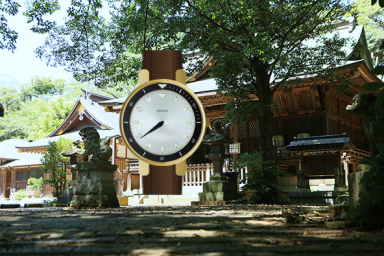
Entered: {"hour": 7, "minute": 39}
